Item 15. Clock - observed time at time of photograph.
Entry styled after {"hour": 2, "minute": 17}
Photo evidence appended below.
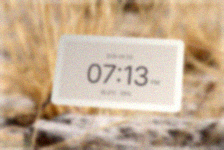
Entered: {"hour": 7, "minute": 13}
